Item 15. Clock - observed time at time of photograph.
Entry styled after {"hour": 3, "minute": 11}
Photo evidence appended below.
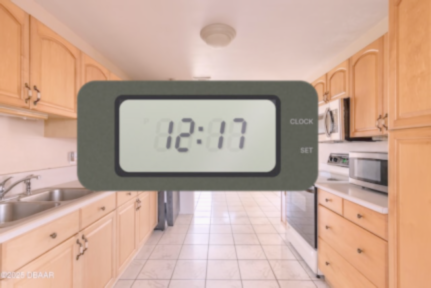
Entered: {"hour": 12, "minute": 17}
